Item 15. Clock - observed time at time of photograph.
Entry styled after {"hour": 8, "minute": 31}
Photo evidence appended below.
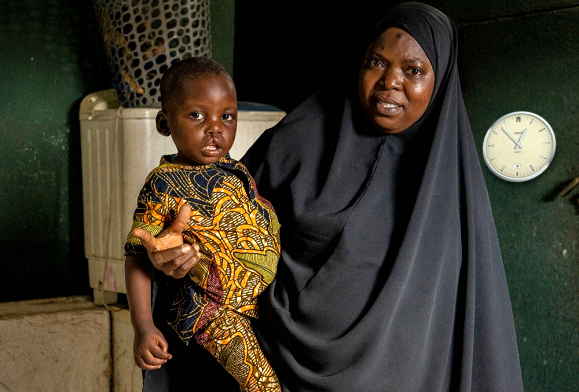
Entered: {"hour": 12, "minute": 53}
